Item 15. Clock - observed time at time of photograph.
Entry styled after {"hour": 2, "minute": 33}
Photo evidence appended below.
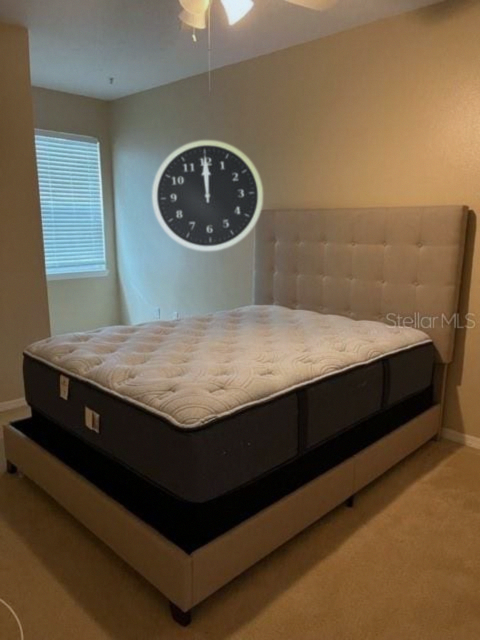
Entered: {"hour": 12, "minute": 0}
